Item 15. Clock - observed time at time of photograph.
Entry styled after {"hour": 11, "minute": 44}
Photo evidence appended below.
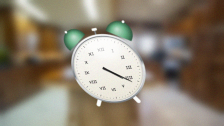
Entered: {"hour": 4, "minute": 21}
